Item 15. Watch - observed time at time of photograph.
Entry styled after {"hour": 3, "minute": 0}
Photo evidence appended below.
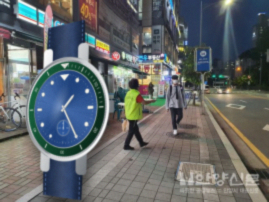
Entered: {"hour": 1, "minute": 25}
